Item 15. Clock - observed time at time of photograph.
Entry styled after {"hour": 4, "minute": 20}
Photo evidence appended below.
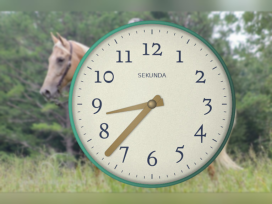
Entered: {"hour": 8, "minute": 37}
